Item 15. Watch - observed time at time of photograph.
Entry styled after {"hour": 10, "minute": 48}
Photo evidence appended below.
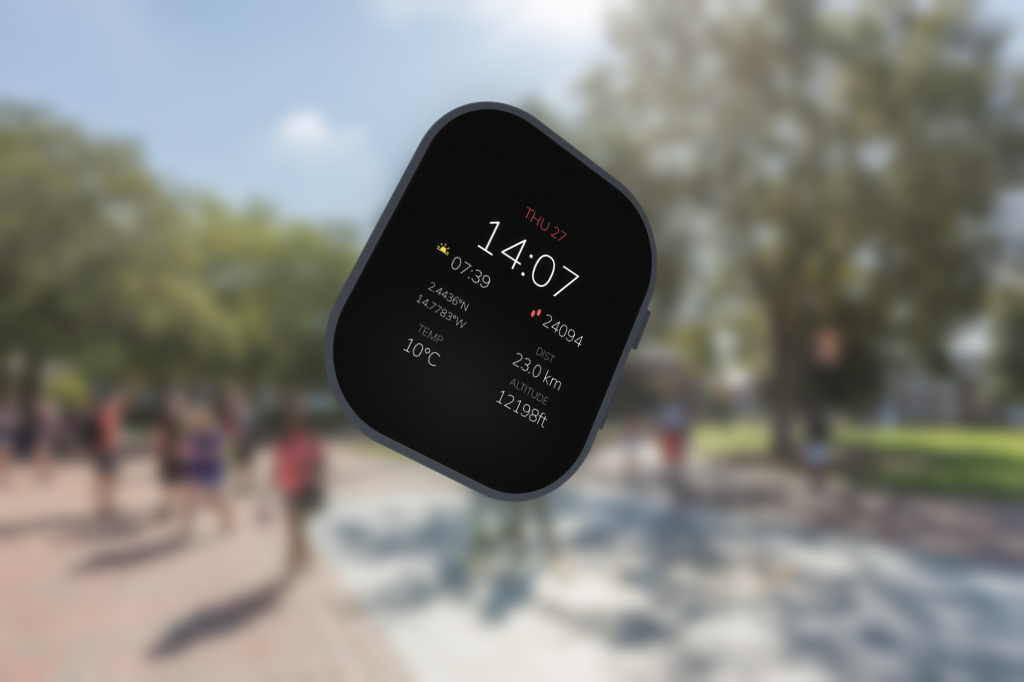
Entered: {"hour": 14, "minute": 7}
